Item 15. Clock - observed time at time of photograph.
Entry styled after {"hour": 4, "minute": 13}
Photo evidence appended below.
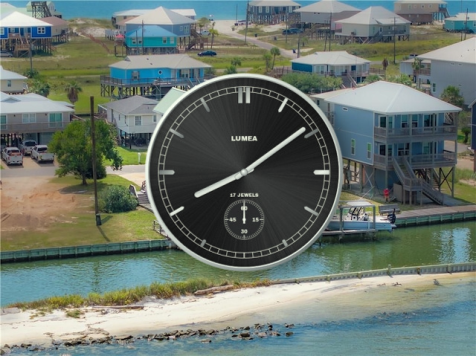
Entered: {"hour": 8, "minute": 9}
